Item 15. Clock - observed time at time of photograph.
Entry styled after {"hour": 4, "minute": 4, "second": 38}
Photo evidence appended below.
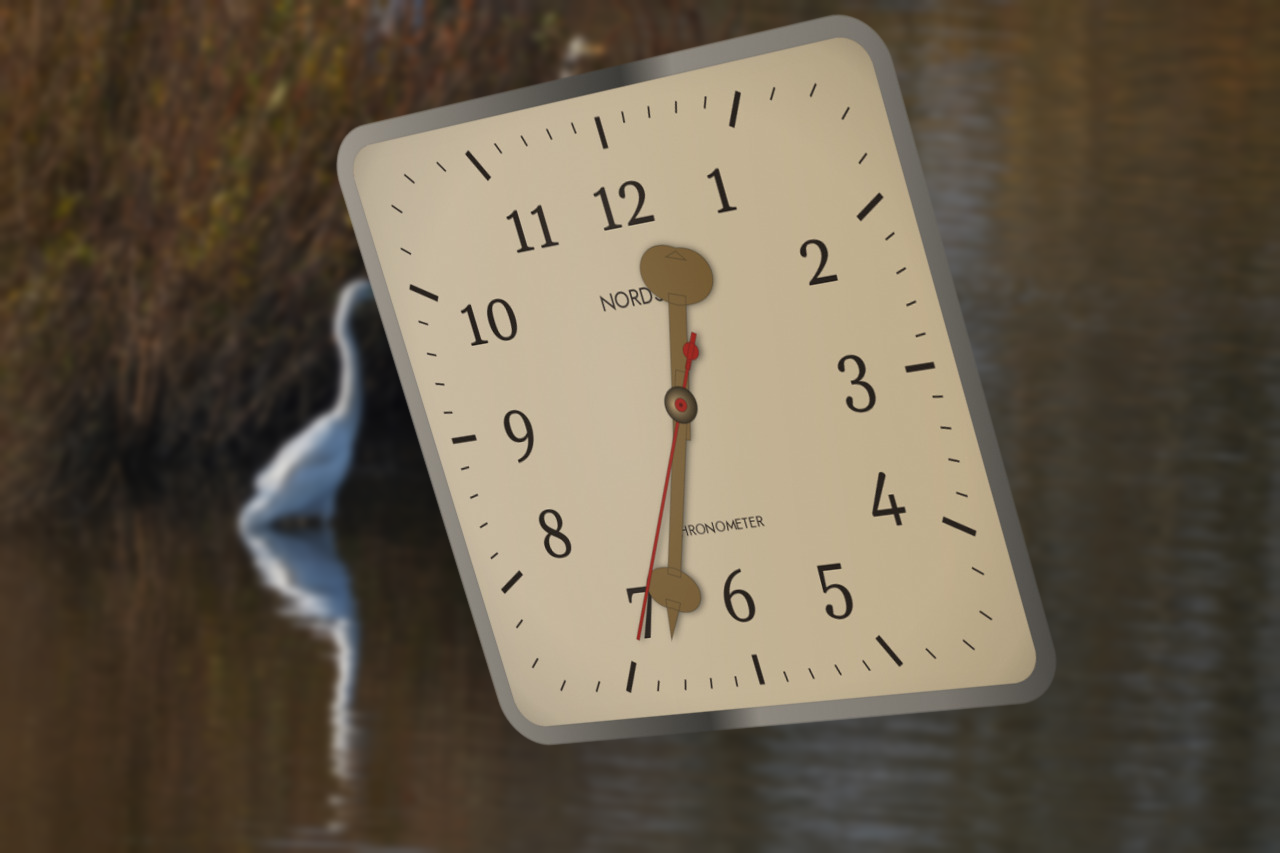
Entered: {"hour": 12, "minute": 33, "second": 35}
